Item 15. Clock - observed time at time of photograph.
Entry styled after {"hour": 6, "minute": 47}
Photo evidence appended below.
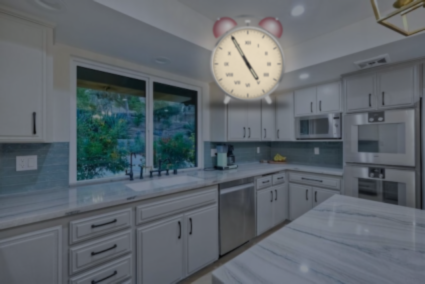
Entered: {"hour": 4, "minute": 55}
